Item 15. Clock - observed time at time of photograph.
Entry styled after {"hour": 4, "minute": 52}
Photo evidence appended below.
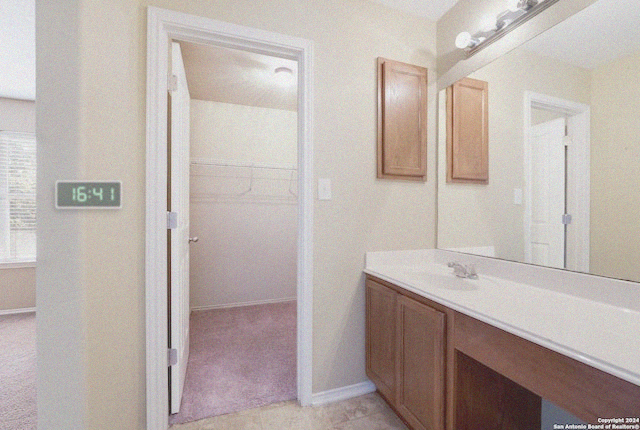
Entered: {"hour": 16, "minute": 41}
